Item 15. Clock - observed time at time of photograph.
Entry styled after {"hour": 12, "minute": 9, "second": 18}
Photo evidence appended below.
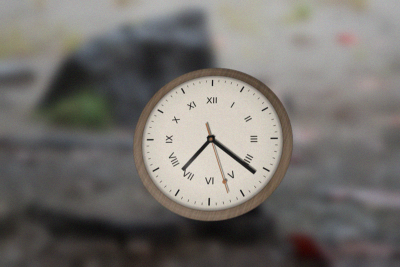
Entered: {"hour": 7, "minute": 21, "second": 27}
